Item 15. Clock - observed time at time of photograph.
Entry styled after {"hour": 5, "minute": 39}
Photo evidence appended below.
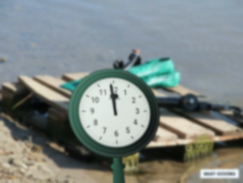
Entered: {"hour": 11, "minute": 59}
